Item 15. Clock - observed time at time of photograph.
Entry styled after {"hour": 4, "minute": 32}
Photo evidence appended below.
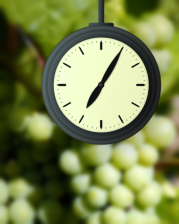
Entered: {"hour": 7, "minute": 5}
